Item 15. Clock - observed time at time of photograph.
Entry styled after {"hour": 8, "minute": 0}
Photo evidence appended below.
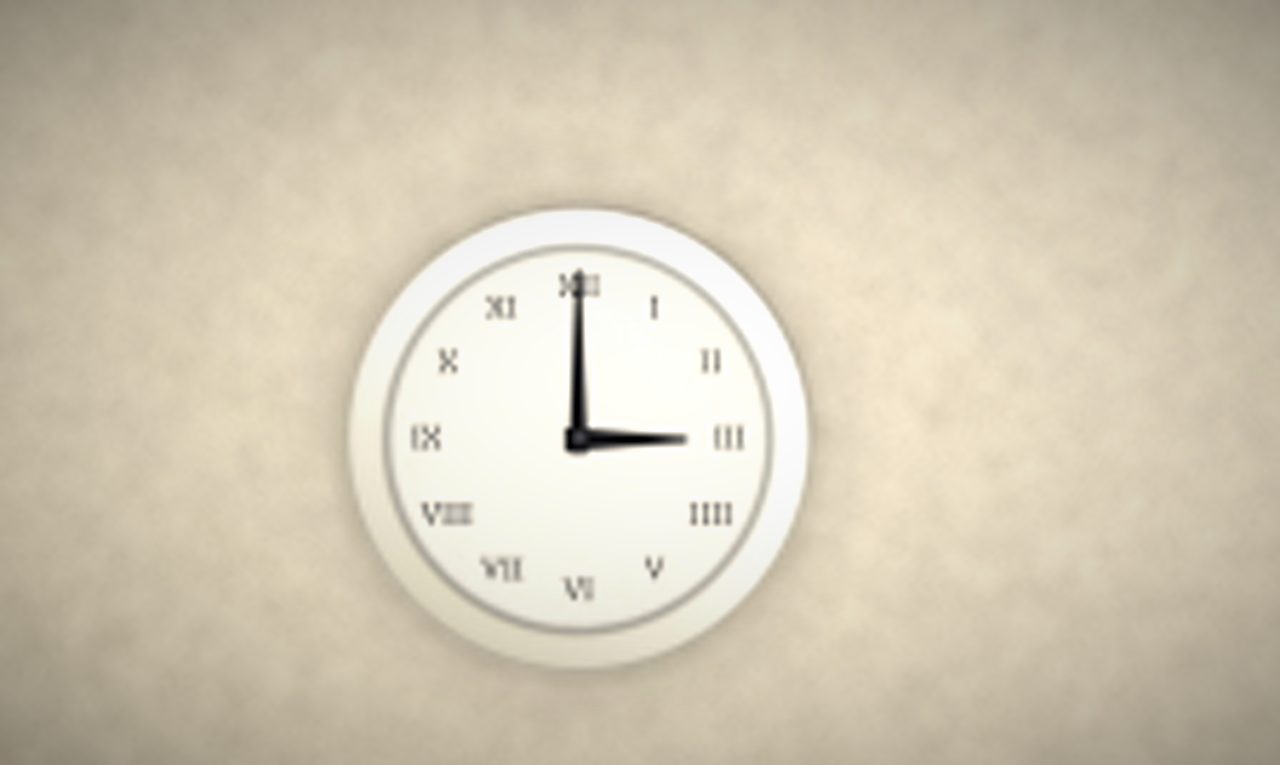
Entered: {"hour": 3, "minute": 0}
